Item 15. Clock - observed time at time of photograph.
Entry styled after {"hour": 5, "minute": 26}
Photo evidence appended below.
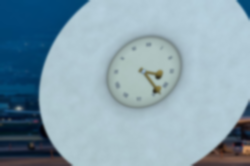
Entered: {"hour": 3, "minute": 23}
